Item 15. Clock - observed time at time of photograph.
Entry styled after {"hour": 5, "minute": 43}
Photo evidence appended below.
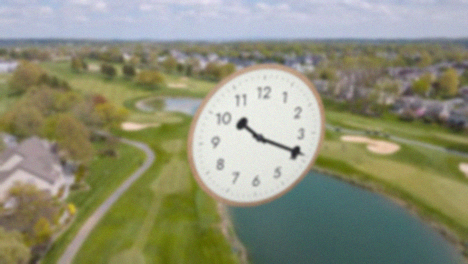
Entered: {"hour": 10, "minute": 19}
